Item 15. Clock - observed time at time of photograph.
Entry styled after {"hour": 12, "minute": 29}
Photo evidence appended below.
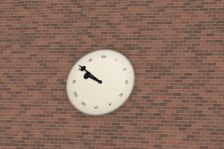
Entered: {"hour": 9, "minute": 51}
